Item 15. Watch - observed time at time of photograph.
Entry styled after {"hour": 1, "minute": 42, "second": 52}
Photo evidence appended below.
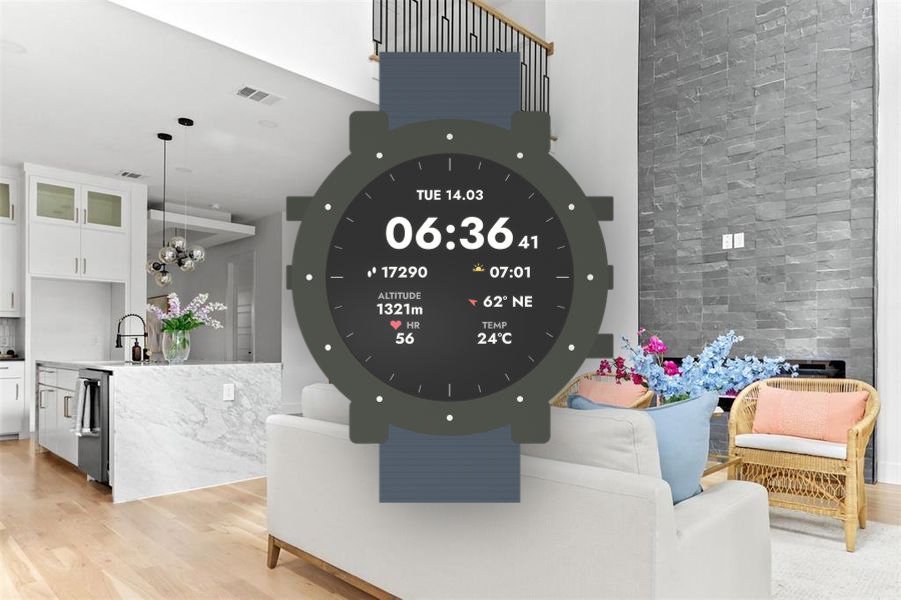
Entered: {"hour": 6, "minute": 36, "second": 41}
